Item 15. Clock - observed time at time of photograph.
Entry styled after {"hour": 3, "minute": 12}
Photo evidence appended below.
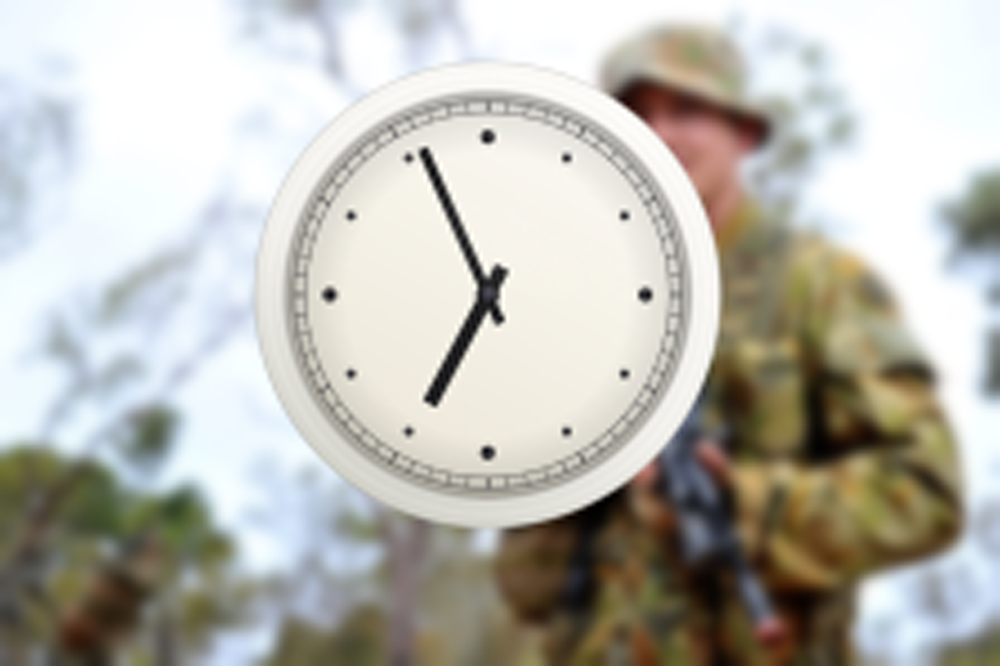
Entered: {"hour": 6, "minute": 56}
